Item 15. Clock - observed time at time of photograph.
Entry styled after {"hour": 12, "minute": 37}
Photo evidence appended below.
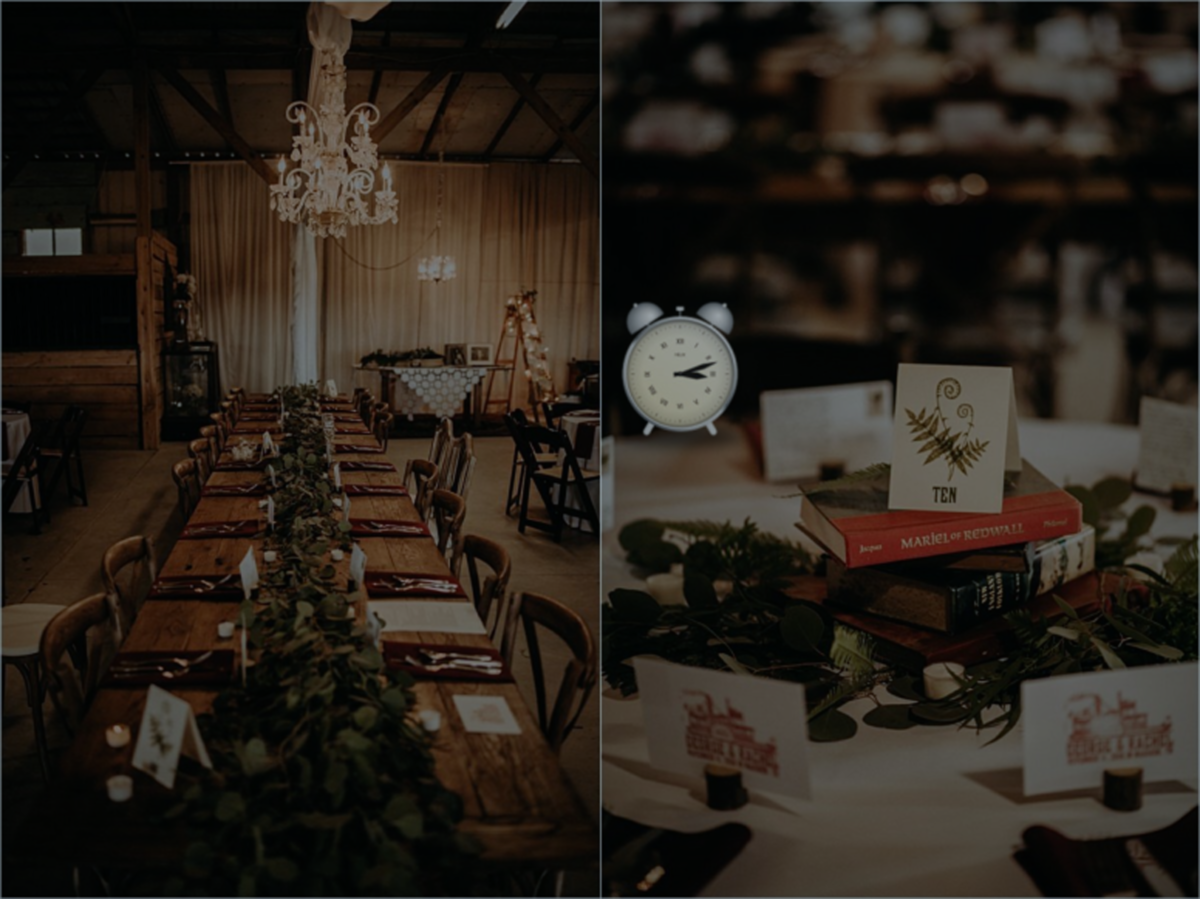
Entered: {"hour": 3, "minute": 12}
